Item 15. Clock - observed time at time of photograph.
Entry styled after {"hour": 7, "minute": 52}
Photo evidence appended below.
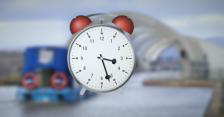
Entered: {"hour": 3, "minute": 27}
